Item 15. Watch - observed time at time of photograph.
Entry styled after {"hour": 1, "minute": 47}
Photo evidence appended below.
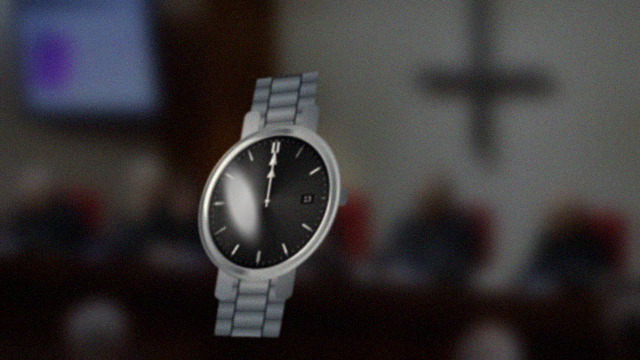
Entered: {"hour": 12, "minute": 0}
